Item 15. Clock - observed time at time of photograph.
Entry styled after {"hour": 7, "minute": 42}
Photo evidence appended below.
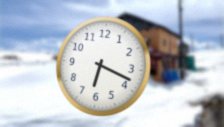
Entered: {"hour": 6, "minute": 18}
